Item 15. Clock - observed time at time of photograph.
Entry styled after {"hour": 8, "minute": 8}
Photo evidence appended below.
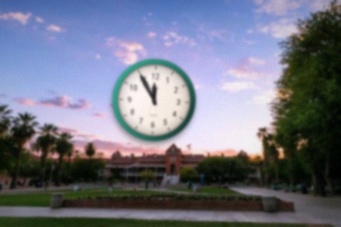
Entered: {"hour": 11, "minute": 55}
